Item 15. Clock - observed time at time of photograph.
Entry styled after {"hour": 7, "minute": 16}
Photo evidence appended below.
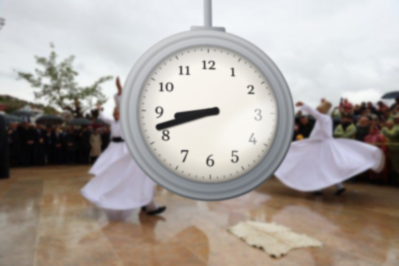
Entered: {"hour": 8, "minute": 42}
